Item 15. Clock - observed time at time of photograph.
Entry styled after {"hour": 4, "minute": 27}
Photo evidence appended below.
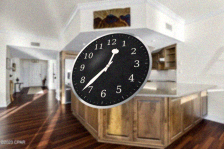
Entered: {"hour": 12, "minute": 37}
